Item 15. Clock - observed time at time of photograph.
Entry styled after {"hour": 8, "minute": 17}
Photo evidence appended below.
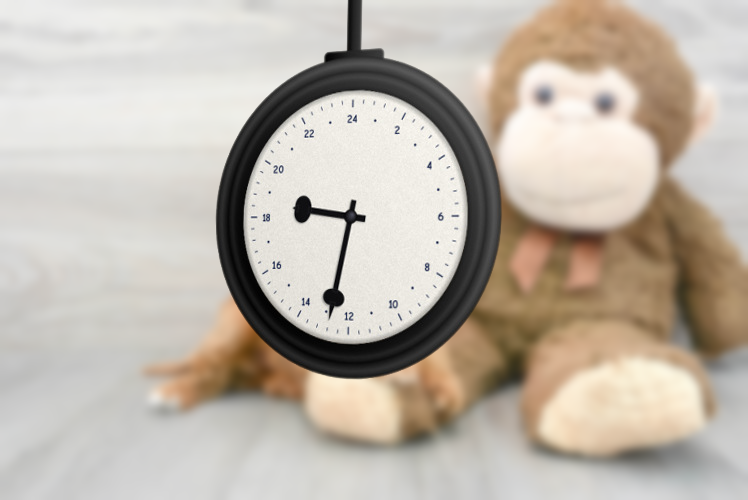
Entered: {"hour": 18, "minute": 32}
